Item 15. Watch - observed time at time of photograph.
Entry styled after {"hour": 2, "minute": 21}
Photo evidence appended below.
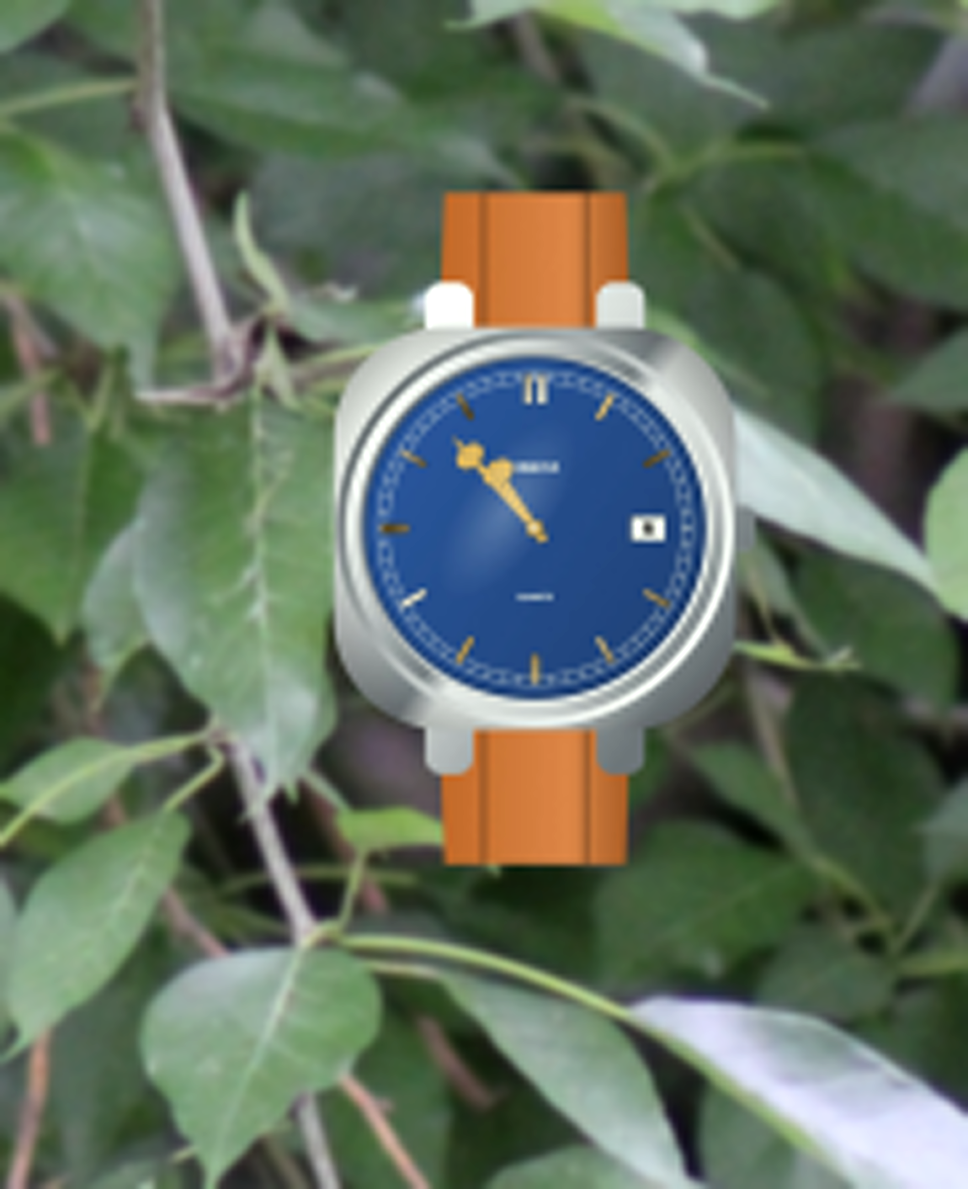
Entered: {"hour": 10, "minute": 53}
